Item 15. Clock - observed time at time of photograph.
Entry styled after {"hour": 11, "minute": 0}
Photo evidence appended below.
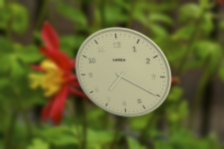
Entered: {"hour": 7, "minute": 20}
